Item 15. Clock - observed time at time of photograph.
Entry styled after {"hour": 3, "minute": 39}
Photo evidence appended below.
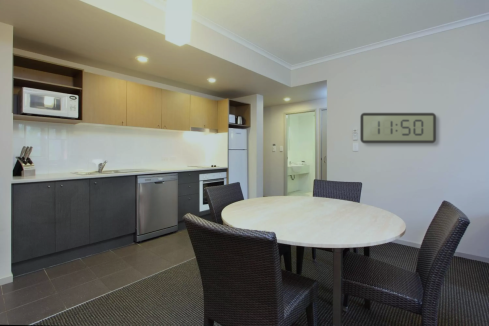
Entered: {"hour": 11, "minute": 50}
